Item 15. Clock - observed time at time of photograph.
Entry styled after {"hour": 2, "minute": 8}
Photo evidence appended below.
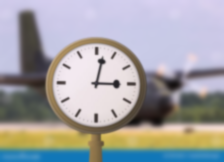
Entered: {"hour": 3, "minute": 2}
